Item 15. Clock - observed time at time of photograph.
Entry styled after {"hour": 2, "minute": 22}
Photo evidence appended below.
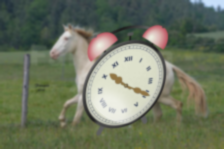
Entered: {"hour": 10, "minute": 20}
